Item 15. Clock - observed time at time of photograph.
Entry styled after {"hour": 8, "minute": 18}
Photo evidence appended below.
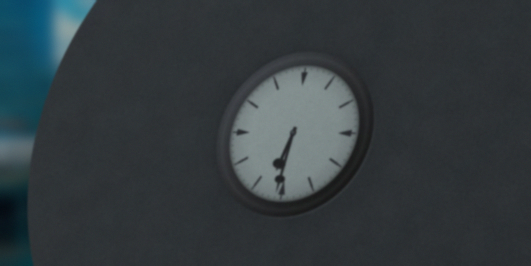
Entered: {"hour": 6, "minute": 31}
